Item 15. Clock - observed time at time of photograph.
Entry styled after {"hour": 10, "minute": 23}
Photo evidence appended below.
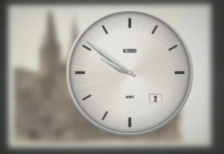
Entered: {"hour": 9, "minute": 51}
